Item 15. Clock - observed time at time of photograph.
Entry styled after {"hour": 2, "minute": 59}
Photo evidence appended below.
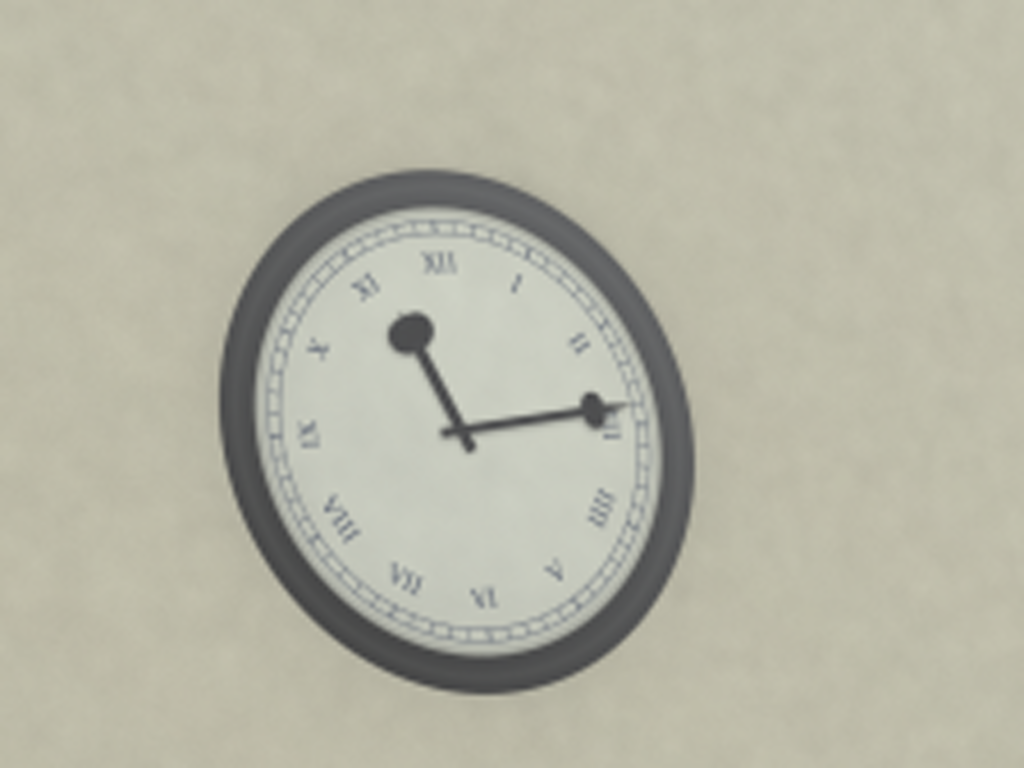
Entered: {"hour": 11, "minute": 14}
